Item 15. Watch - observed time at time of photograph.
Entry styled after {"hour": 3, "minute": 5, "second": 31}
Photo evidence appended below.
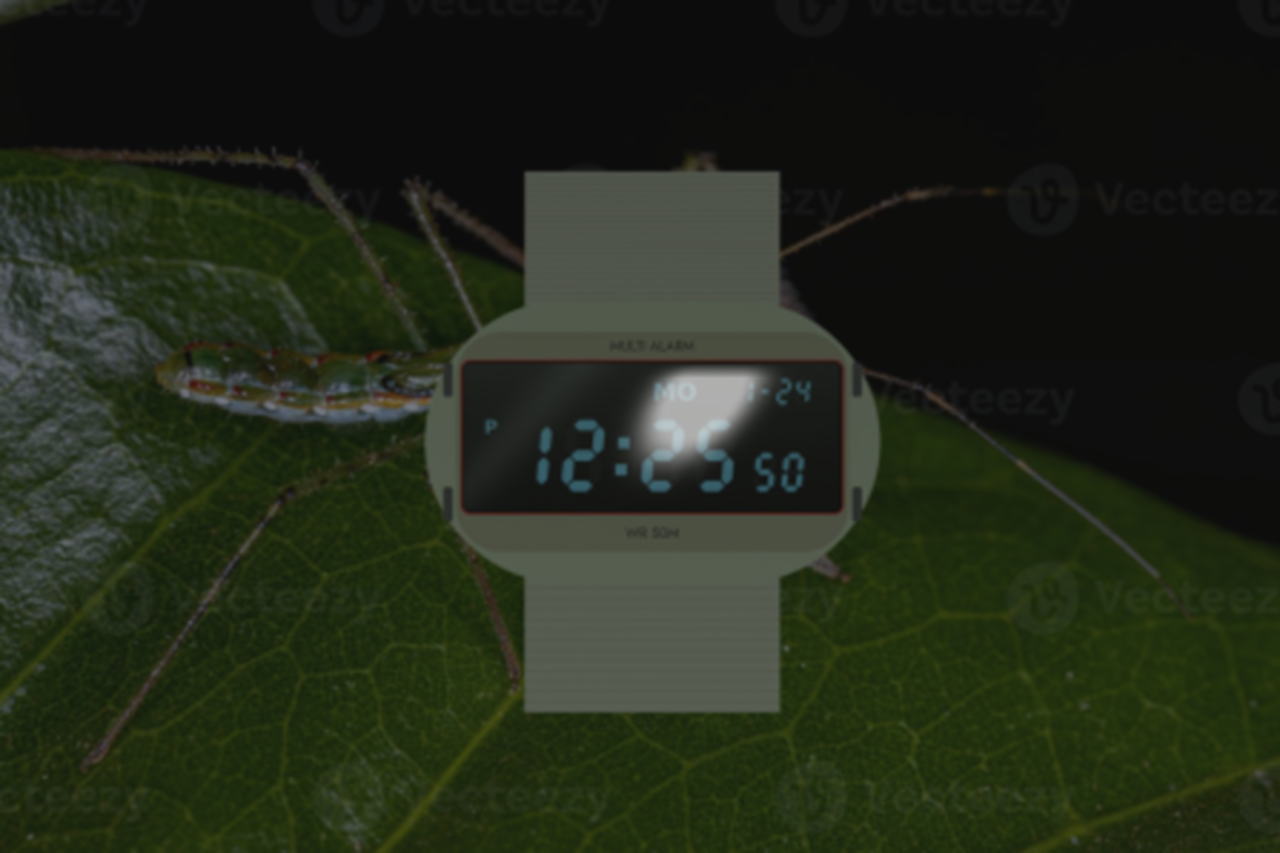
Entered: {"hour": 12, "minute": 25, "second": 50}
